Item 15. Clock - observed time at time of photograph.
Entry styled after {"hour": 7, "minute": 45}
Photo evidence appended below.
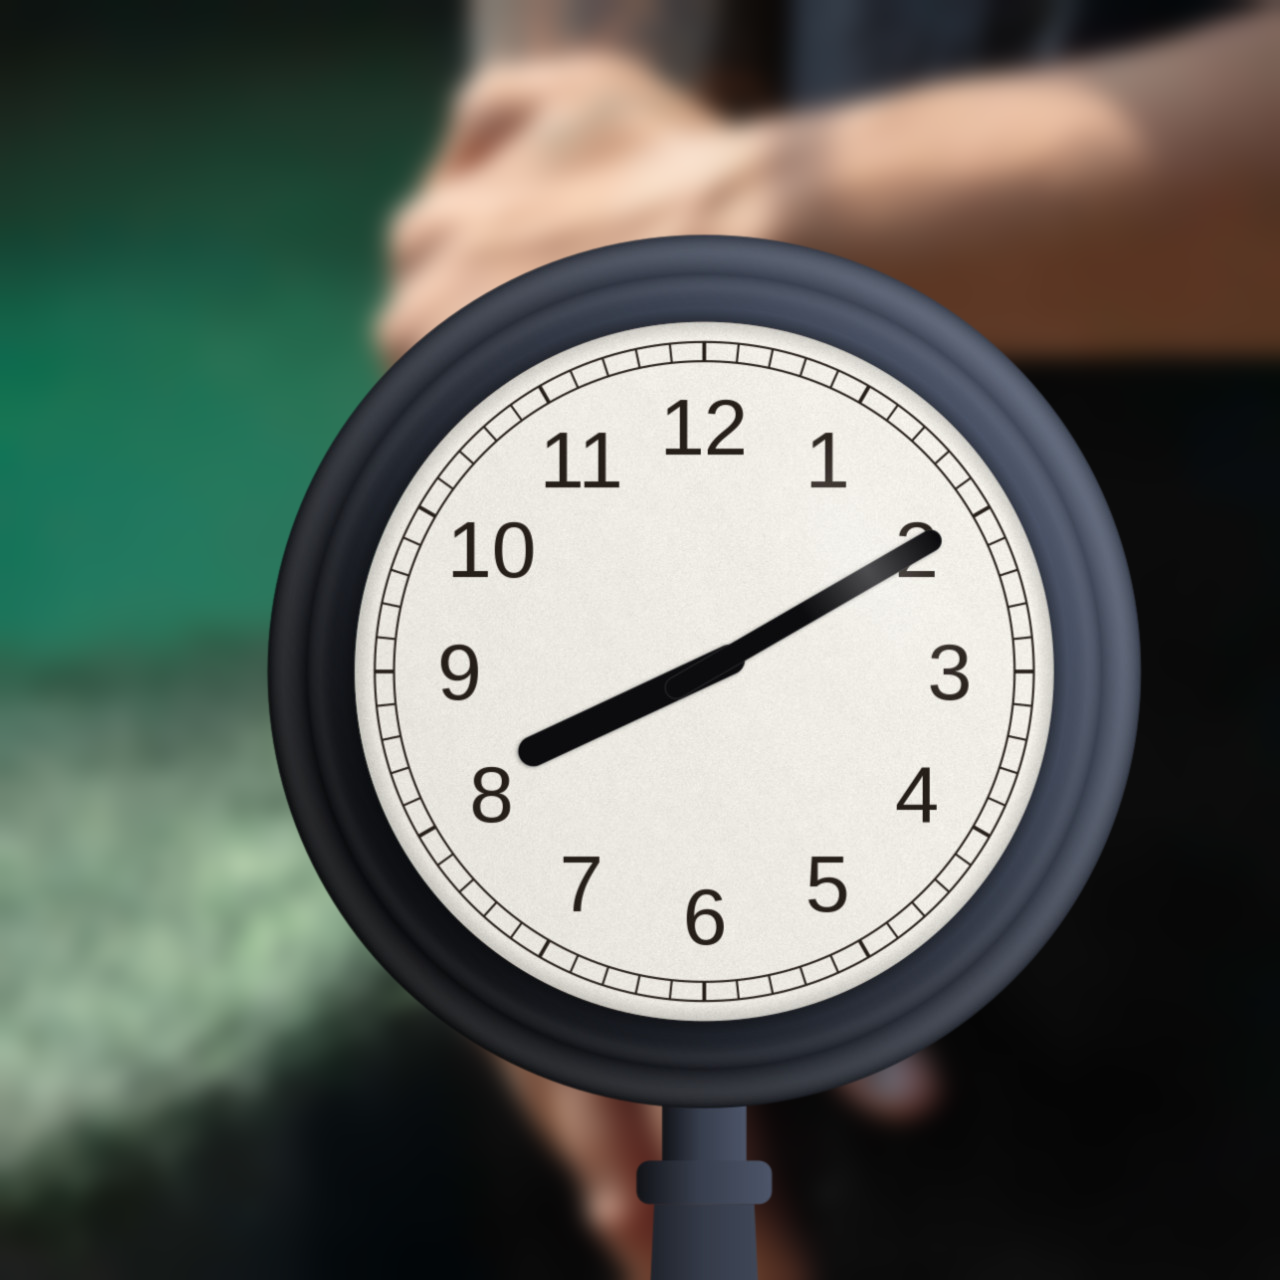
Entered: {"hour": 8, "minute": 10}
